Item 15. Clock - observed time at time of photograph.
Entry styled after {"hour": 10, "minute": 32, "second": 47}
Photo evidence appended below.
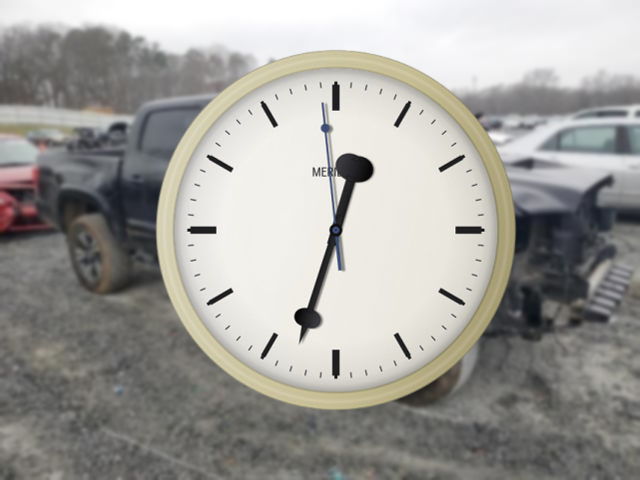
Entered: {"hour": 12, "minute": 32, "second": 59}
